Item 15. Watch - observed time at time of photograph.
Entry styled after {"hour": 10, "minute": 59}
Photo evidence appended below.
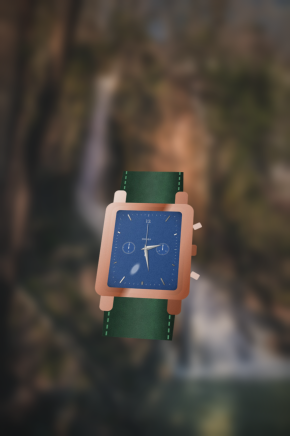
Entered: {"hour": 2, "minute": 28}
